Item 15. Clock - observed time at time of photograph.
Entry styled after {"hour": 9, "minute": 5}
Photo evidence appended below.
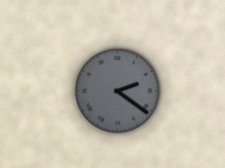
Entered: {"hour": 2, "minute": 21}
